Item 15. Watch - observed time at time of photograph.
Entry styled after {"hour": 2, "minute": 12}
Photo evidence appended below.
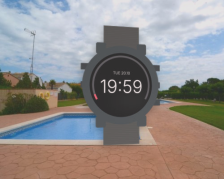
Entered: {"hour": 19, "minute": 59}
